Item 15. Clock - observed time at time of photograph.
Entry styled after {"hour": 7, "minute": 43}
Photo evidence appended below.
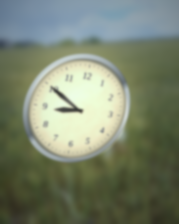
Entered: {"hour": 8, "minute": 50}
